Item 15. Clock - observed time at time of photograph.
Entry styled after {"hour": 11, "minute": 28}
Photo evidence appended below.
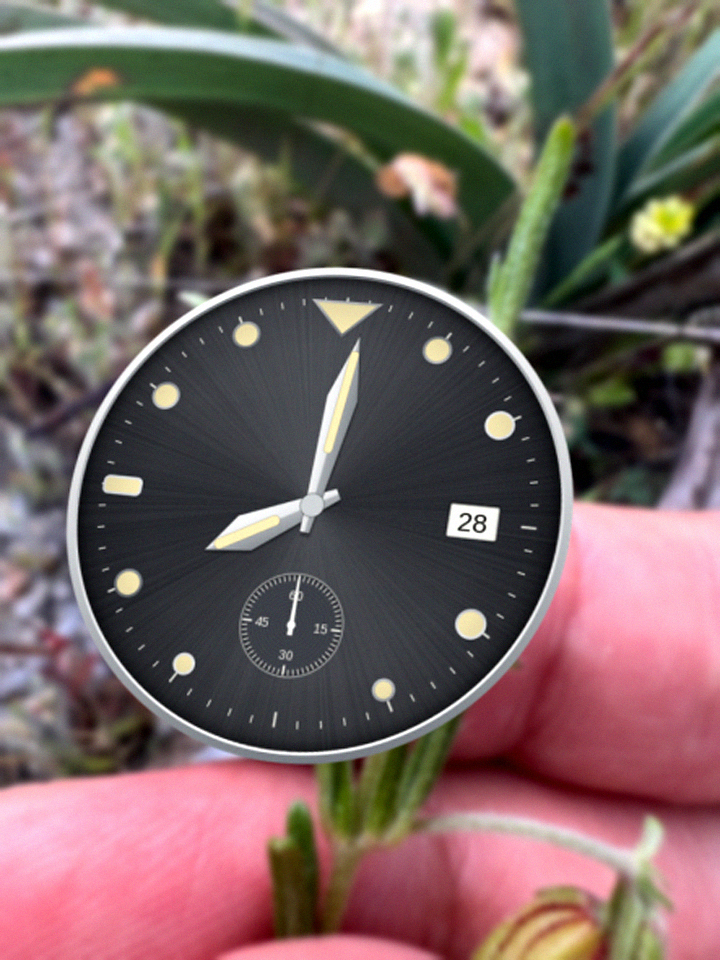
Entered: {"hour": 8, "minute": 1}
